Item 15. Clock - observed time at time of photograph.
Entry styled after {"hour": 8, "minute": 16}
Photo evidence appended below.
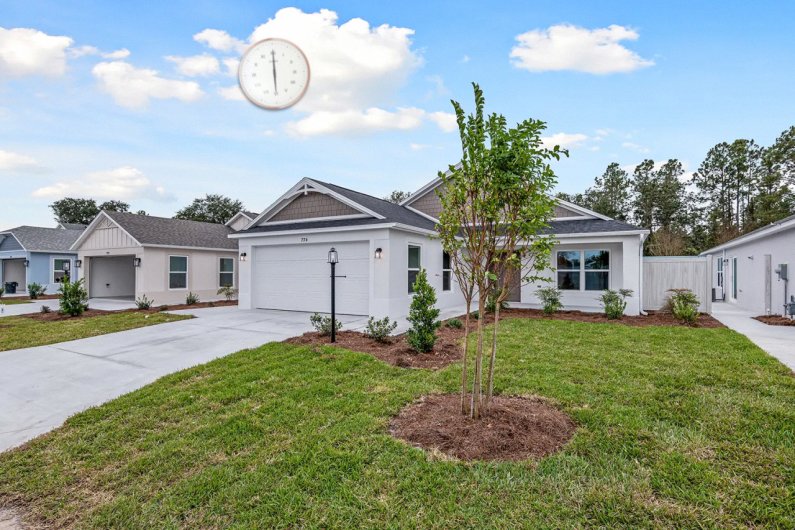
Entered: {"hour": 6, "minute": 0}
